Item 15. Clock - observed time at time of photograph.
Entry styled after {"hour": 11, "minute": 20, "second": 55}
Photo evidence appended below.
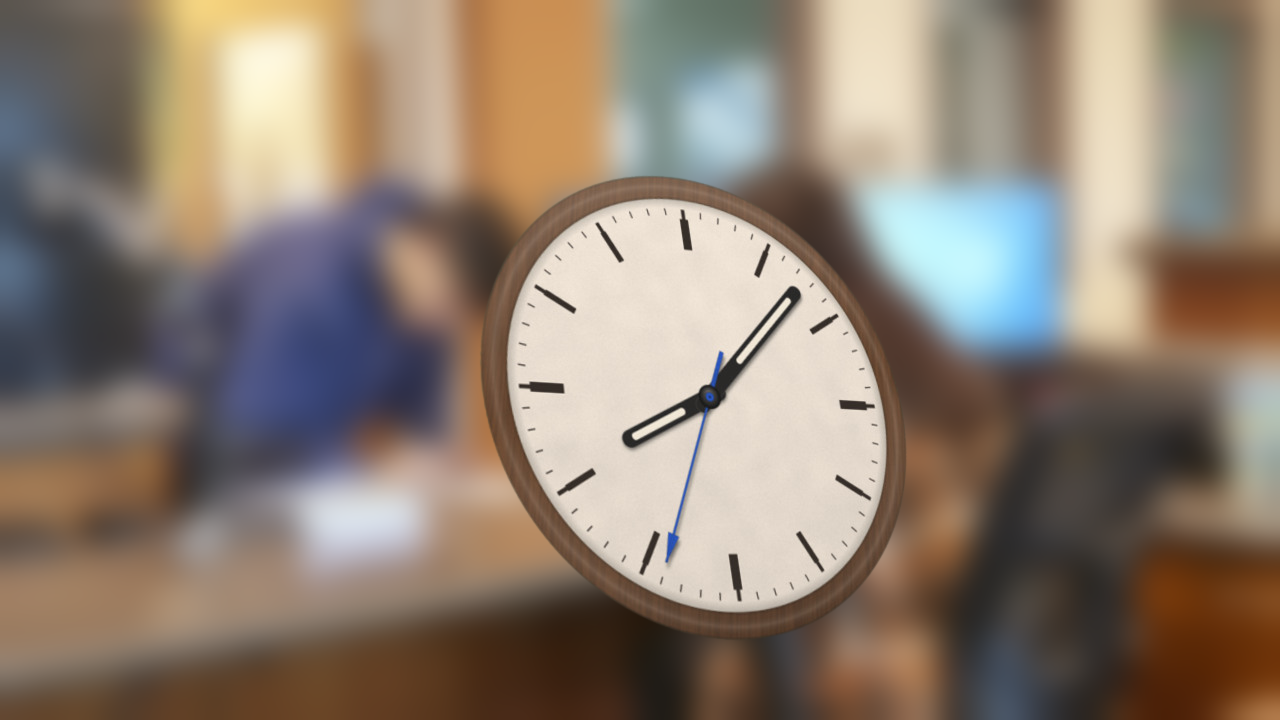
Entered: {"hour": 8, "minute": 7, "second": 34}
